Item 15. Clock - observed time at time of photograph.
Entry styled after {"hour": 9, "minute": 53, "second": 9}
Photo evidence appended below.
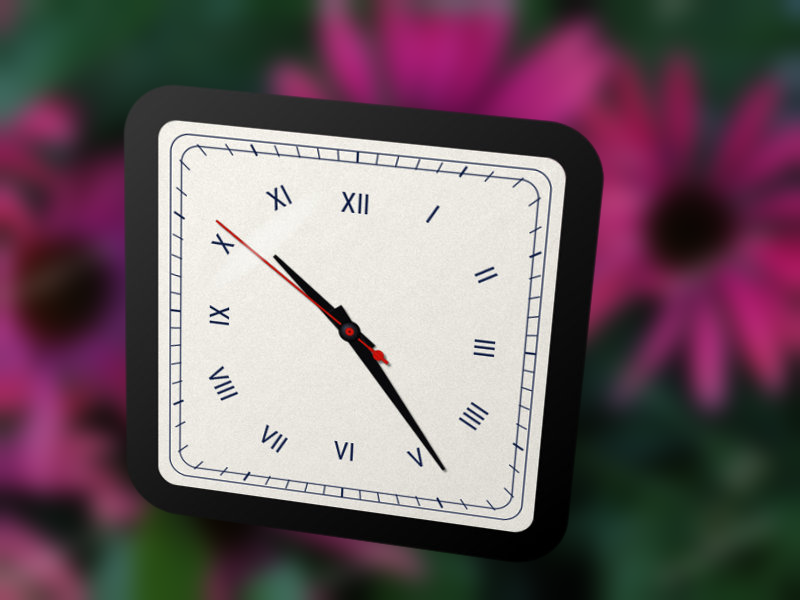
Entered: {"hour": 10, "minute": 23, "second": 51}
